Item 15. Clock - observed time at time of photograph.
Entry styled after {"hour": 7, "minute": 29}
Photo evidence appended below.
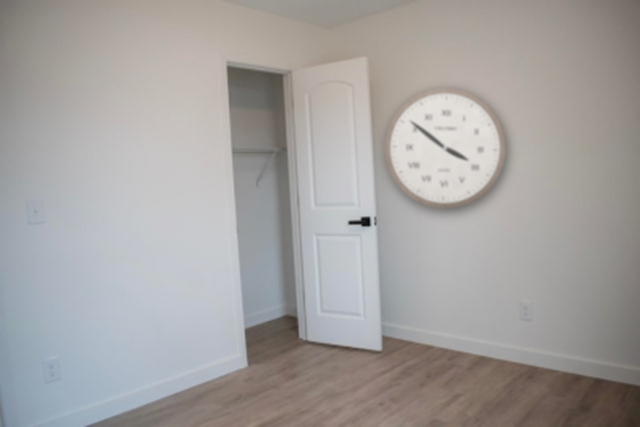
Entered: {"hour": 3, "minute": 51}
